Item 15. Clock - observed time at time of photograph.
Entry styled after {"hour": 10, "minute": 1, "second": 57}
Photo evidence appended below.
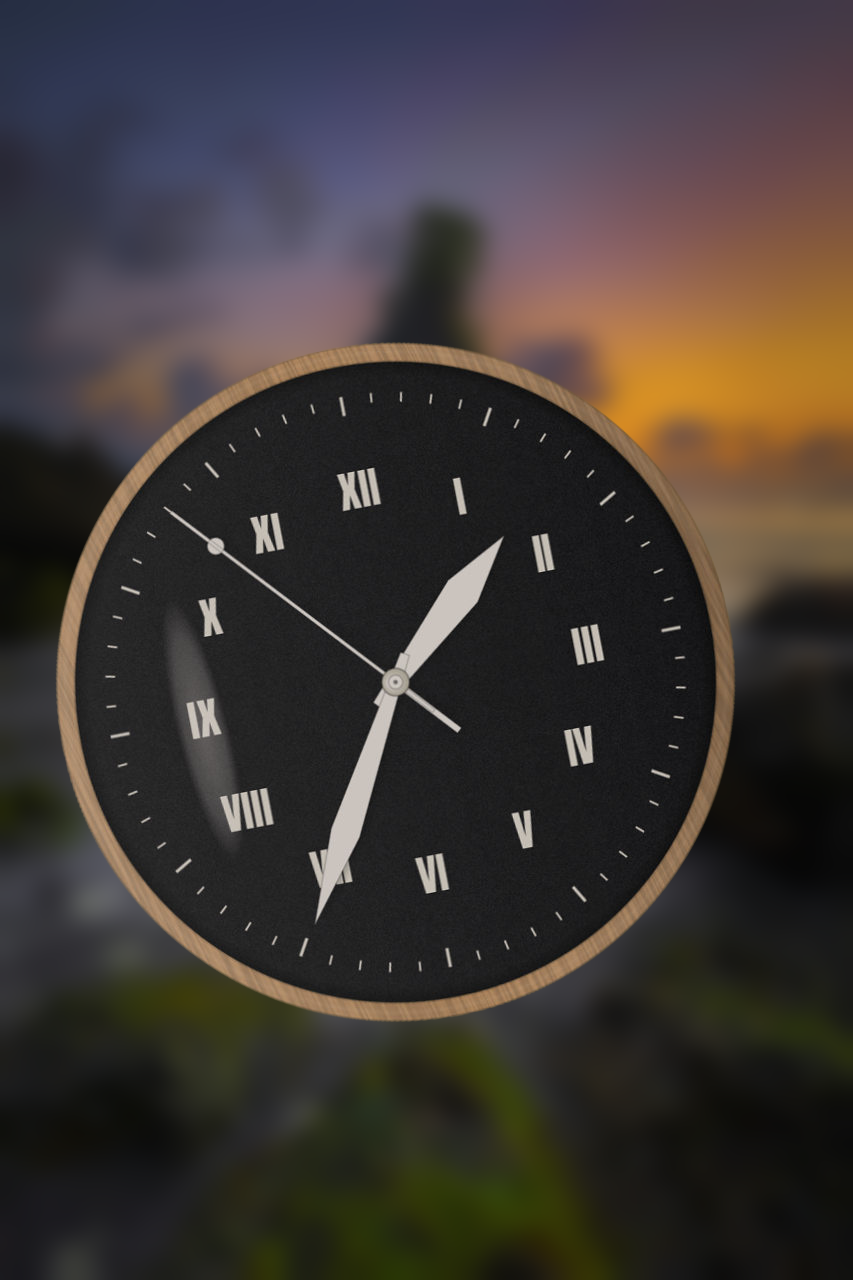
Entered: {"hour": 1, "minute": 34, "second": 53}
